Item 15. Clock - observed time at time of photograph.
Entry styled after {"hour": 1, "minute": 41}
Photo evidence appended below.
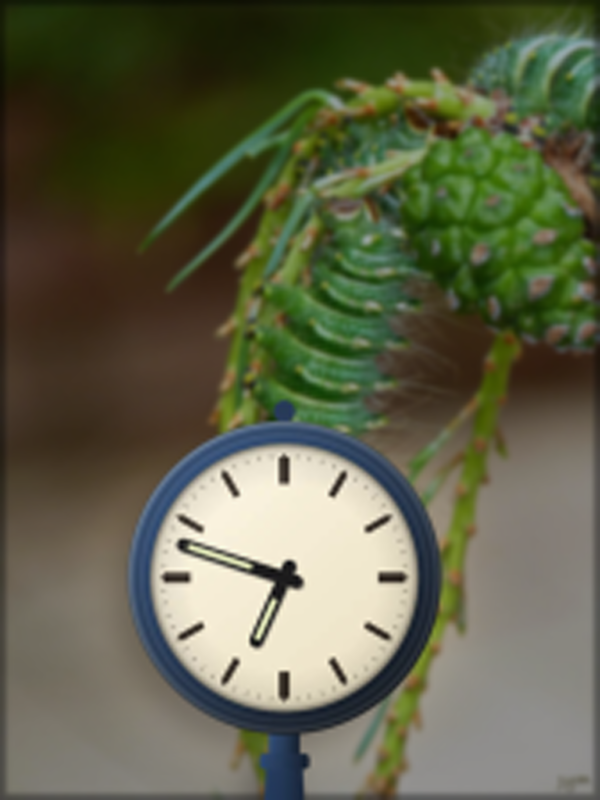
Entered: {"hour": 6, "minute": 48}
